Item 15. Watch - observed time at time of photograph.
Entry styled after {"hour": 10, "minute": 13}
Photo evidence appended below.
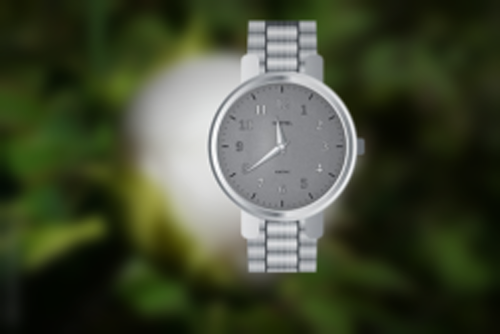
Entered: {"hour": 11, "minute": 39}
